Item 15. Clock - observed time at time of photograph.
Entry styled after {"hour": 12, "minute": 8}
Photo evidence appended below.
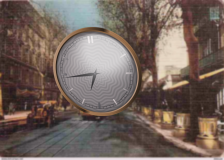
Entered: {"hour": 6, "minute": 44}
